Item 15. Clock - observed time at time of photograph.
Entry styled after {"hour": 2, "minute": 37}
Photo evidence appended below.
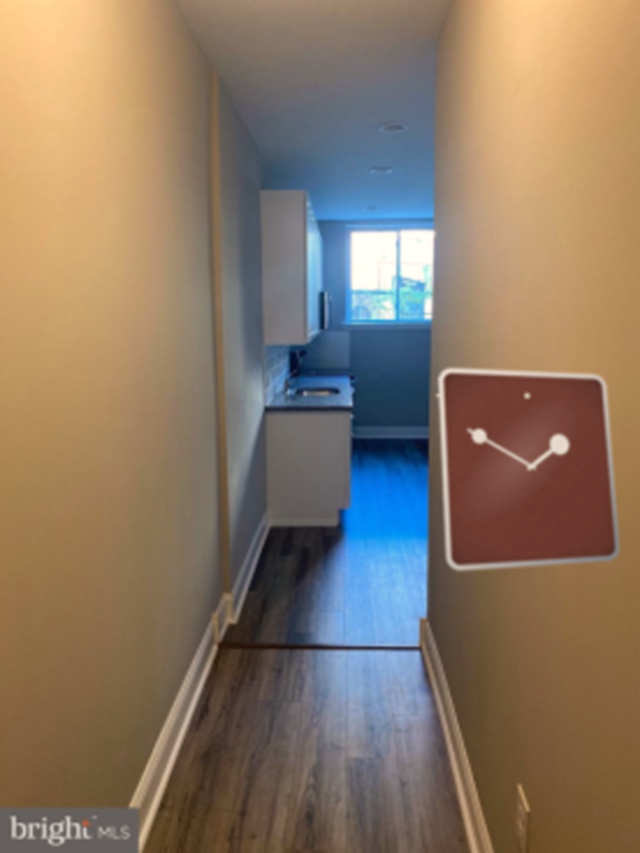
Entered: {"hour": 1, "minute": 50}
